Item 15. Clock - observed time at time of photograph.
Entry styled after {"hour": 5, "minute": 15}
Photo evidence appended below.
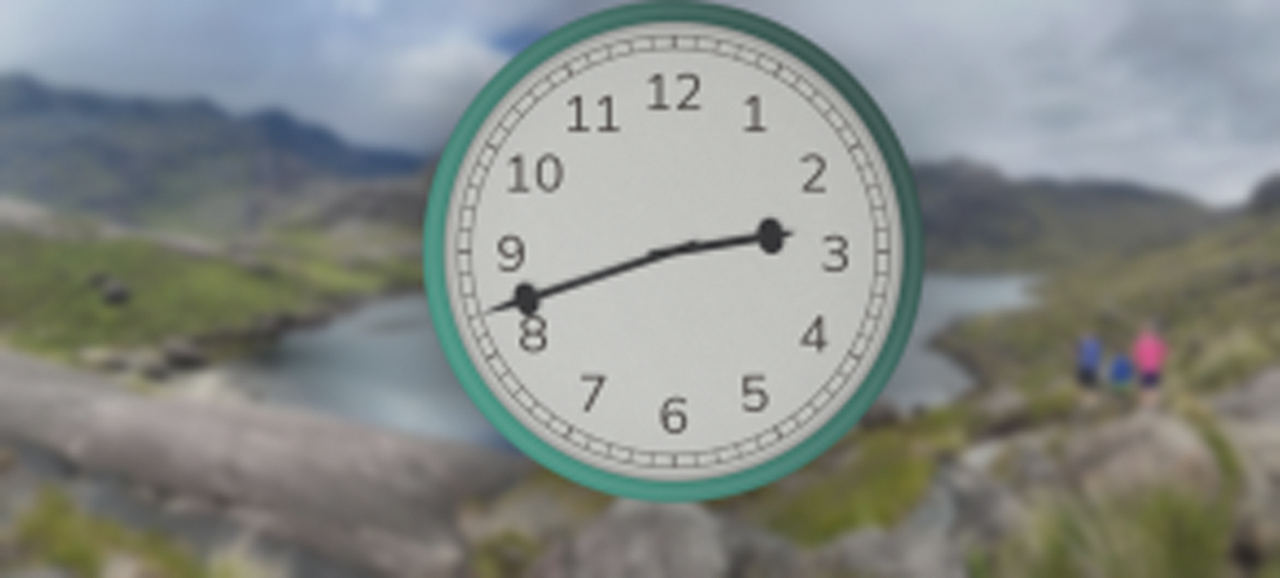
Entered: {"hour": 2, "minute": 42}
